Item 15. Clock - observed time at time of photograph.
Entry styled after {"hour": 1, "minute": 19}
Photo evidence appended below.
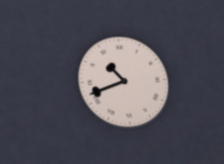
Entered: {"hour": 10, "minute": 42}
